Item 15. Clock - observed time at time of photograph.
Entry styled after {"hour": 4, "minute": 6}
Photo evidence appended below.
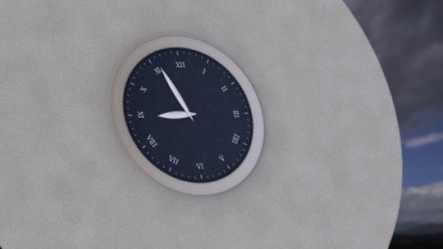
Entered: {"hour": 8, "minute": 56}
